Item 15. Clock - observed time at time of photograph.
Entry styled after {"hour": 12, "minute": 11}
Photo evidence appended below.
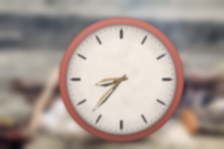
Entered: {"hour": 8, "minute": 37}
